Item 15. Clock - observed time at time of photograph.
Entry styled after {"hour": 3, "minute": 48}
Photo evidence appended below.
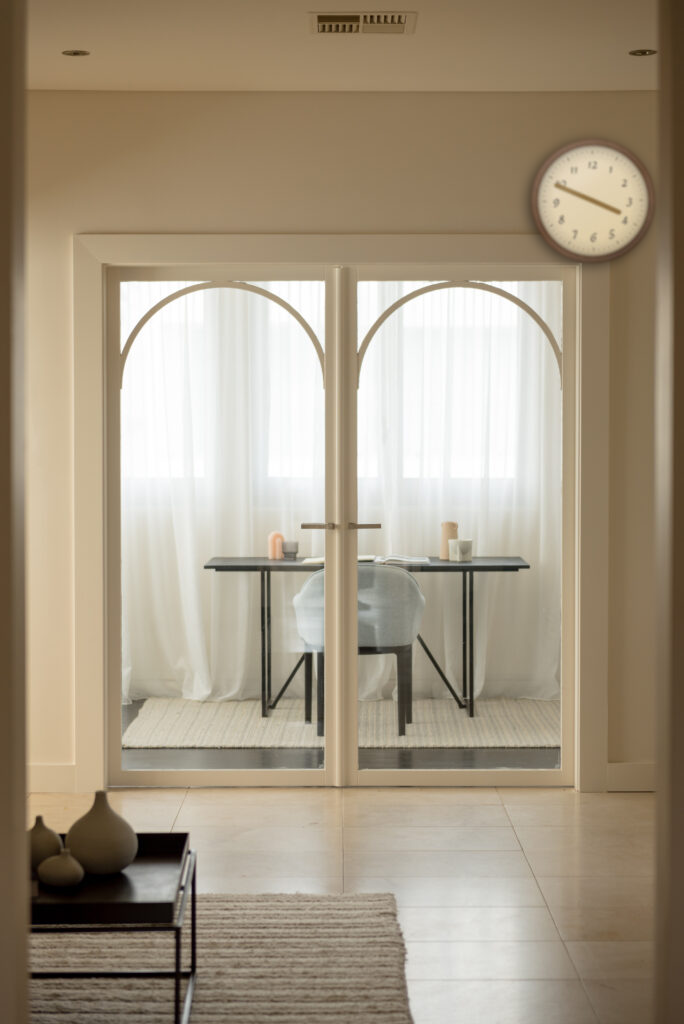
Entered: {"hour": 3, "minute": 49}
